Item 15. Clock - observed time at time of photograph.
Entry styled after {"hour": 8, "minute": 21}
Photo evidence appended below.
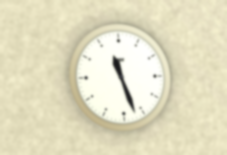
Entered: {"hour": 11, "minute": 27}
